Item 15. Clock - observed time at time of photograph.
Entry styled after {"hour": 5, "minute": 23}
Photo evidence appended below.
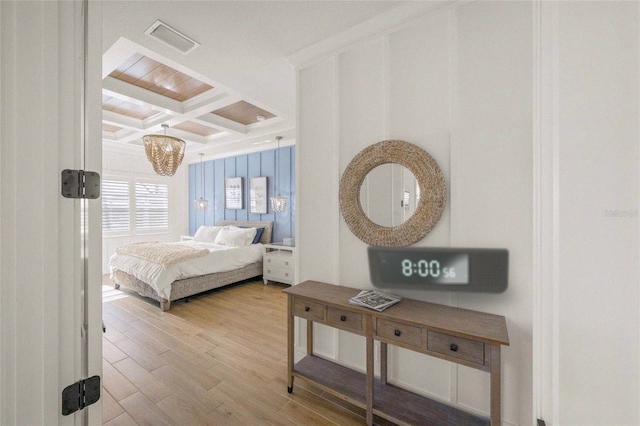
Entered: {"hour": 8, "minute": 0}
